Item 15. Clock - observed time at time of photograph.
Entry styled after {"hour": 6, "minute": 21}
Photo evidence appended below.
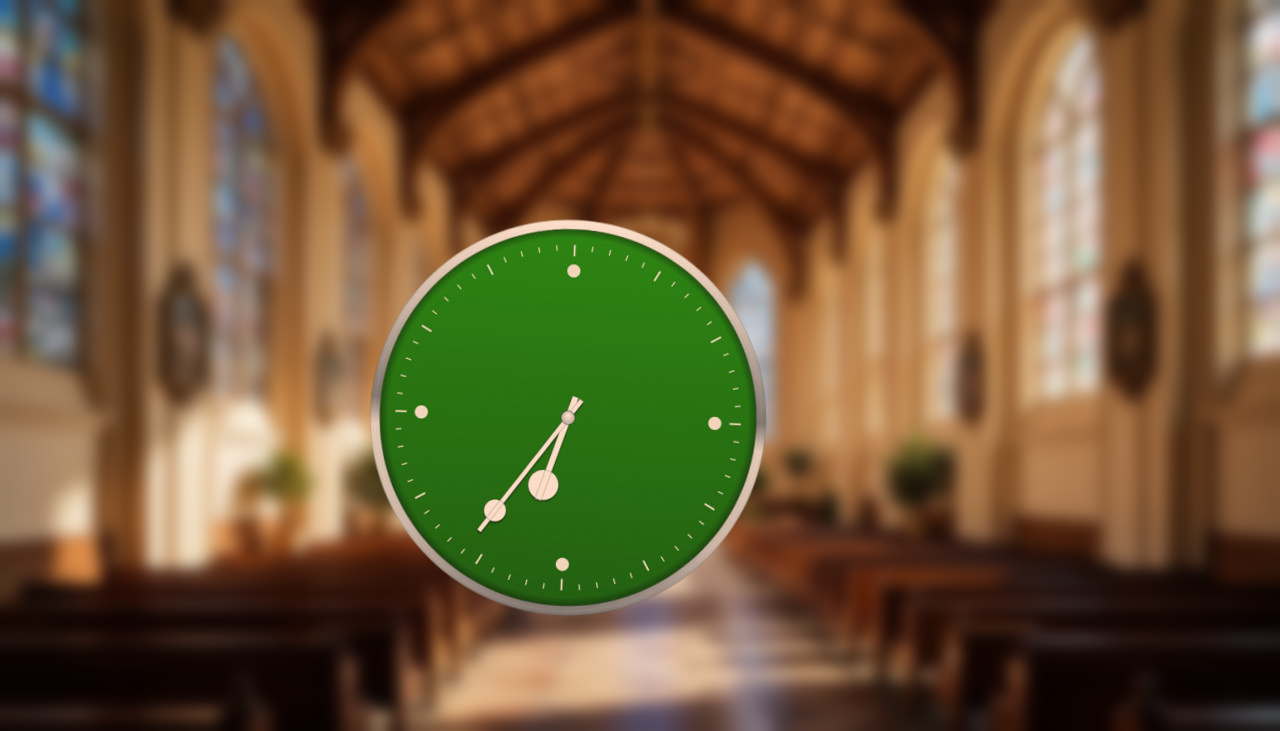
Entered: {"hour": 6, "minute": 36}
